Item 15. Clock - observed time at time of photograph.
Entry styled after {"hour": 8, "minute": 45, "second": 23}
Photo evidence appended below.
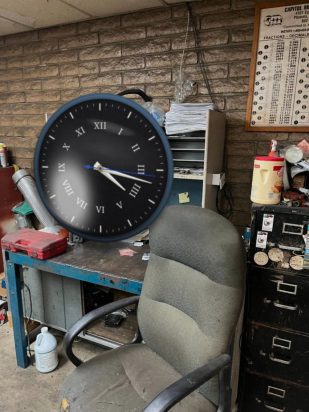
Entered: {"hour": 4, "minute": 17, "second": 16}
